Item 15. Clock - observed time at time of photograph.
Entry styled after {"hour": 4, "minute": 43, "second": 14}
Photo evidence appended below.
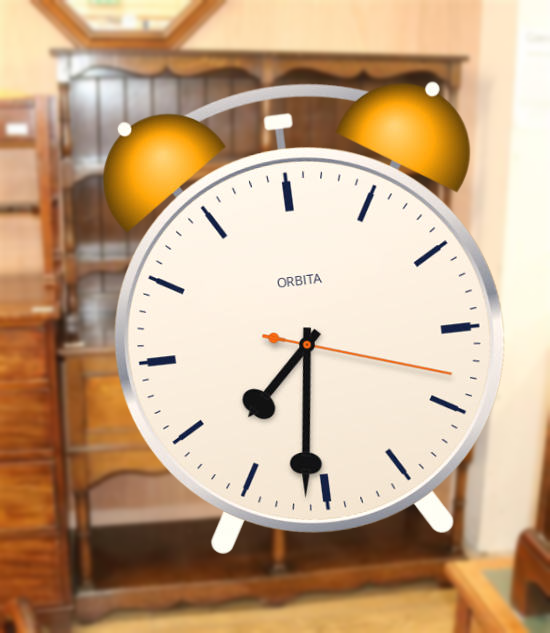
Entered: {"hour": 7, "minute": 31, "second": 18}
